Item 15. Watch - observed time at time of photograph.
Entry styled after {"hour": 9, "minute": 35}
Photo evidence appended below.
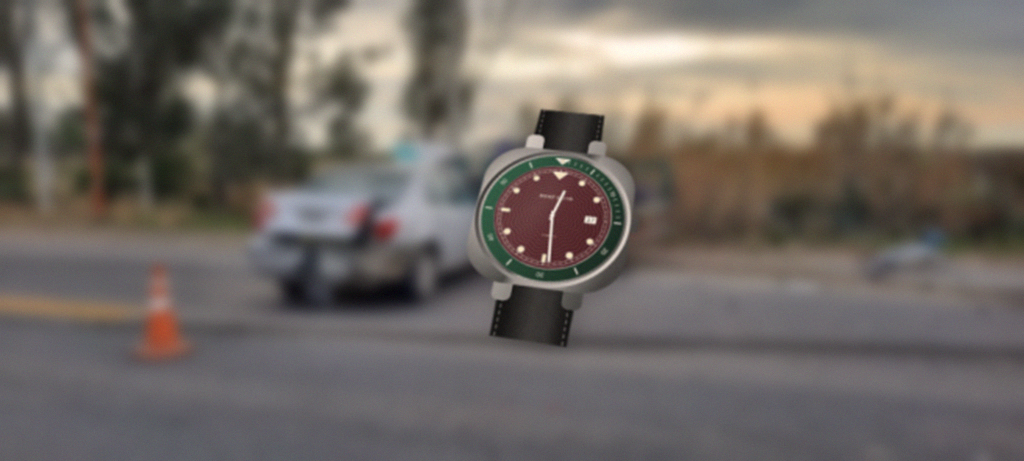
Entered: {"hour": 12, "minute": 29}
